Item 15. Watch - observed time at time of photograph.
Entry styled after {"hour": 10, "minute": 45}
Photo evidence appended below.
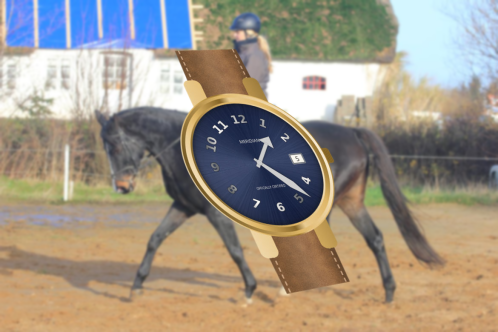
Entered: {"hour": 1, "minute": 23}
